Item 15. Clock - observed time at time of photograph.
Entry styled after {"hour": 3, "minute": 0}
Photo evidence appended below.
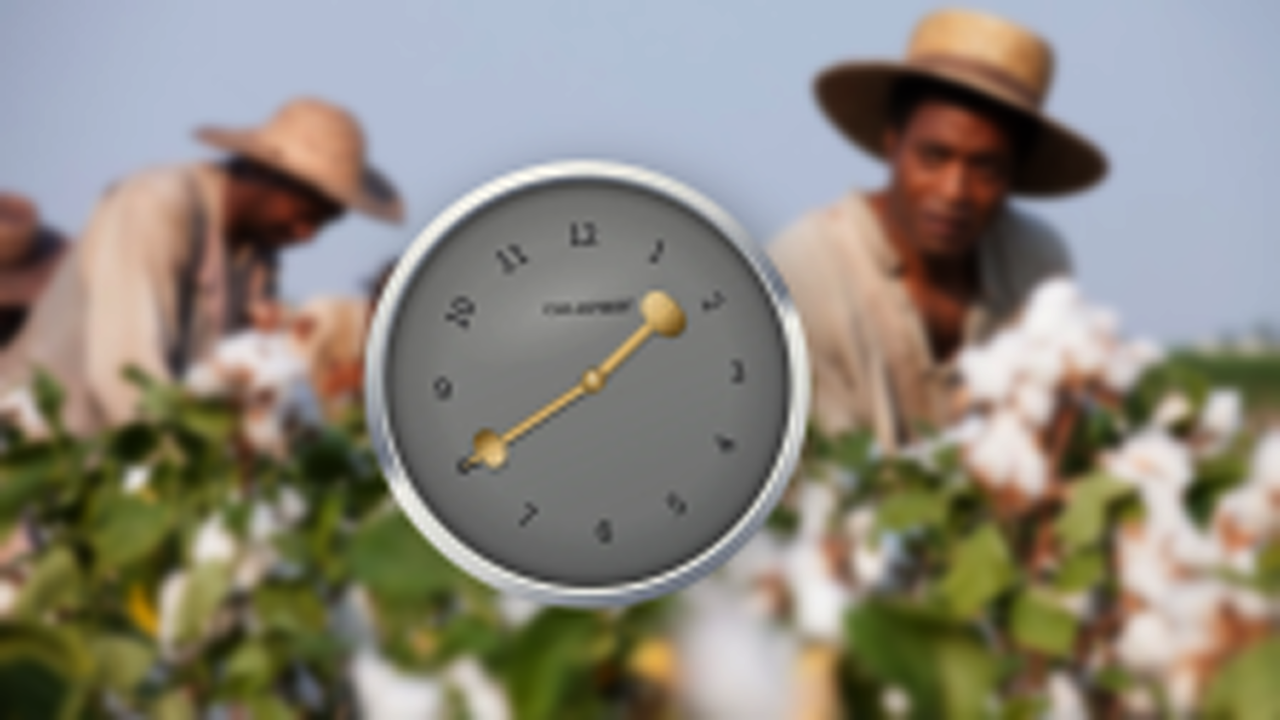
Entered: {"hour": 1, "minute": 40}
